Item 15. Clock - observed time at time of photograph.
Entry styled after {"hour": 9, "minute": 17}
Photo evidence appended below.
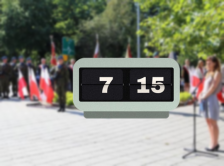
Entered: {"hour": 7, "minute": 15}
